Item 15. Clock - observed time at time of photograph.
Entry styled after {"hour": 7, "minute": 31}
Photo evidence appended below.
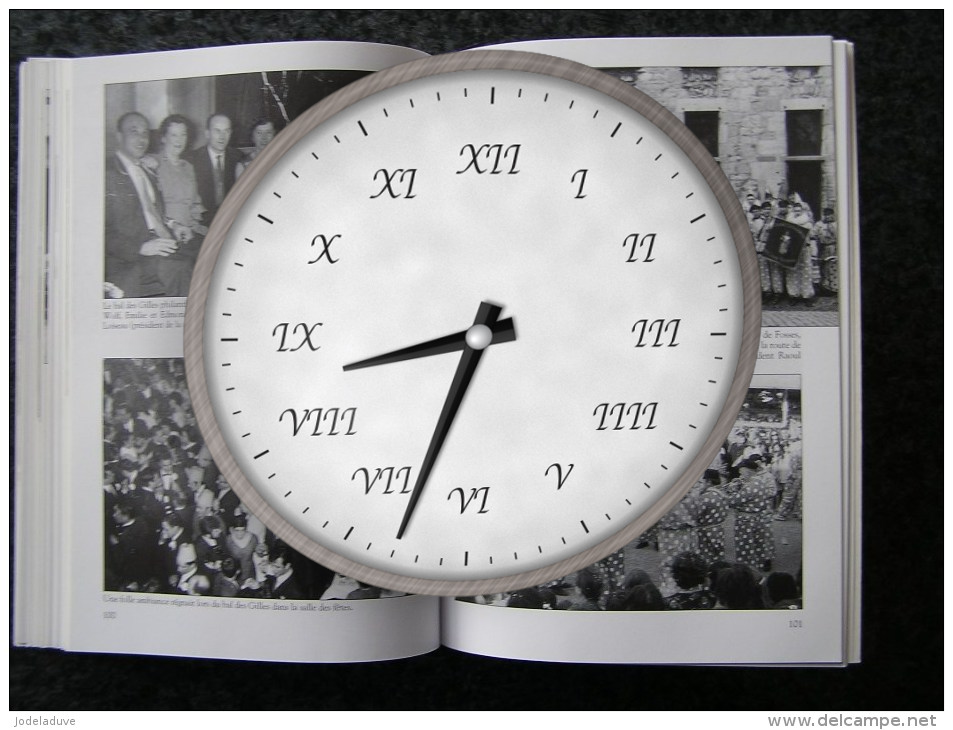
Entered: {"hour": 8, "minute": 33}
